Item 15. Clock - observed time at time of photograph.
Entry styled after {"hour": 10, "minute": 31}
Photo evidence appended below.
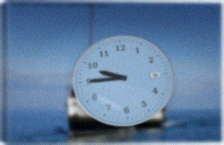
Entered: {"hour": 9, "minute": 45}
